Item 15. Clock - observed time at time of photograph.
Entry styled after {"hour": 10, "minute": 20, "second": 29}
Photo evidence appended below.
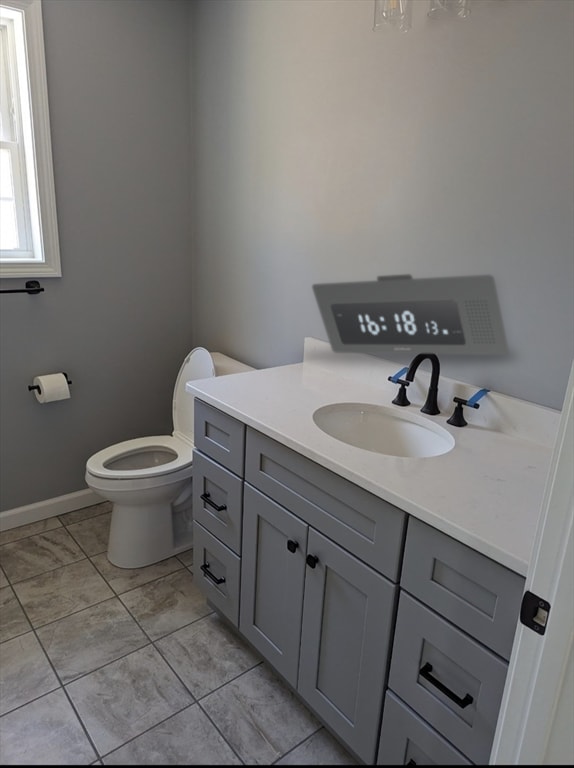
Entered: {"hour": 16, "minute": 18, "second": 13}
